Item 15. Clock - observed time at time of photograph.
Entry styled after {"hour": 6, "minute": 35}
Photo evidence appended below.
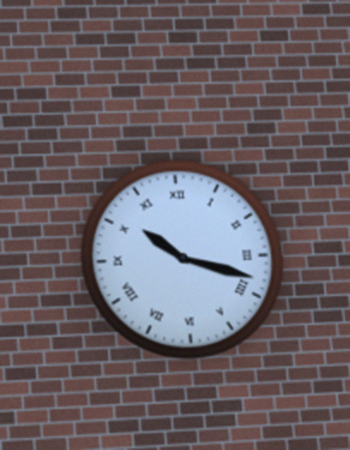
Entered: {"hour": 10, "minute": 18}
